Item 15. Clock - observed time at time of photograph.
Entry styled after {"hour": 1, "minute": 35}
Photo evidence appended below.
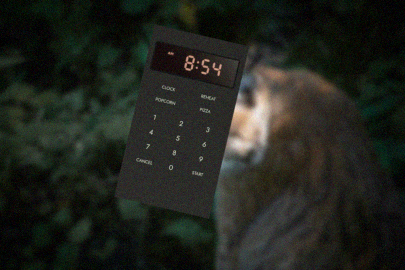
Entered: {"hour": 8, "minute": 54}
